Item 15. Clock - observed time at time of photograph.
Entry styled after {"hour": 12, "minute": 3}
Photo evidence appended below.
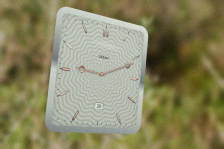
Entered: {"hour": 9, "minute": 11}
